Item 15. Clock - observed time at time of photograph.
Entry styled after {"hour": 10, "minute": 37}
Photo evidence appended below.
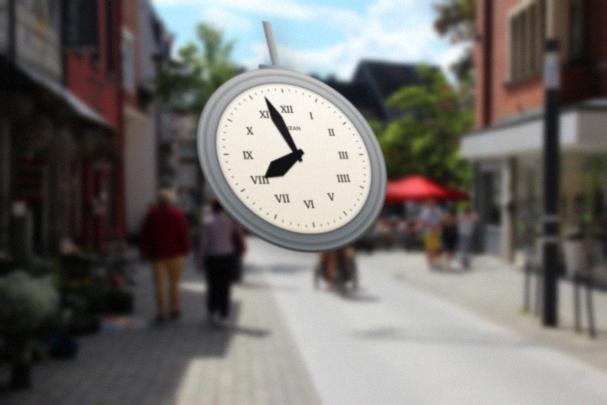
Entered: {"hour": 7, "minute": 57}
